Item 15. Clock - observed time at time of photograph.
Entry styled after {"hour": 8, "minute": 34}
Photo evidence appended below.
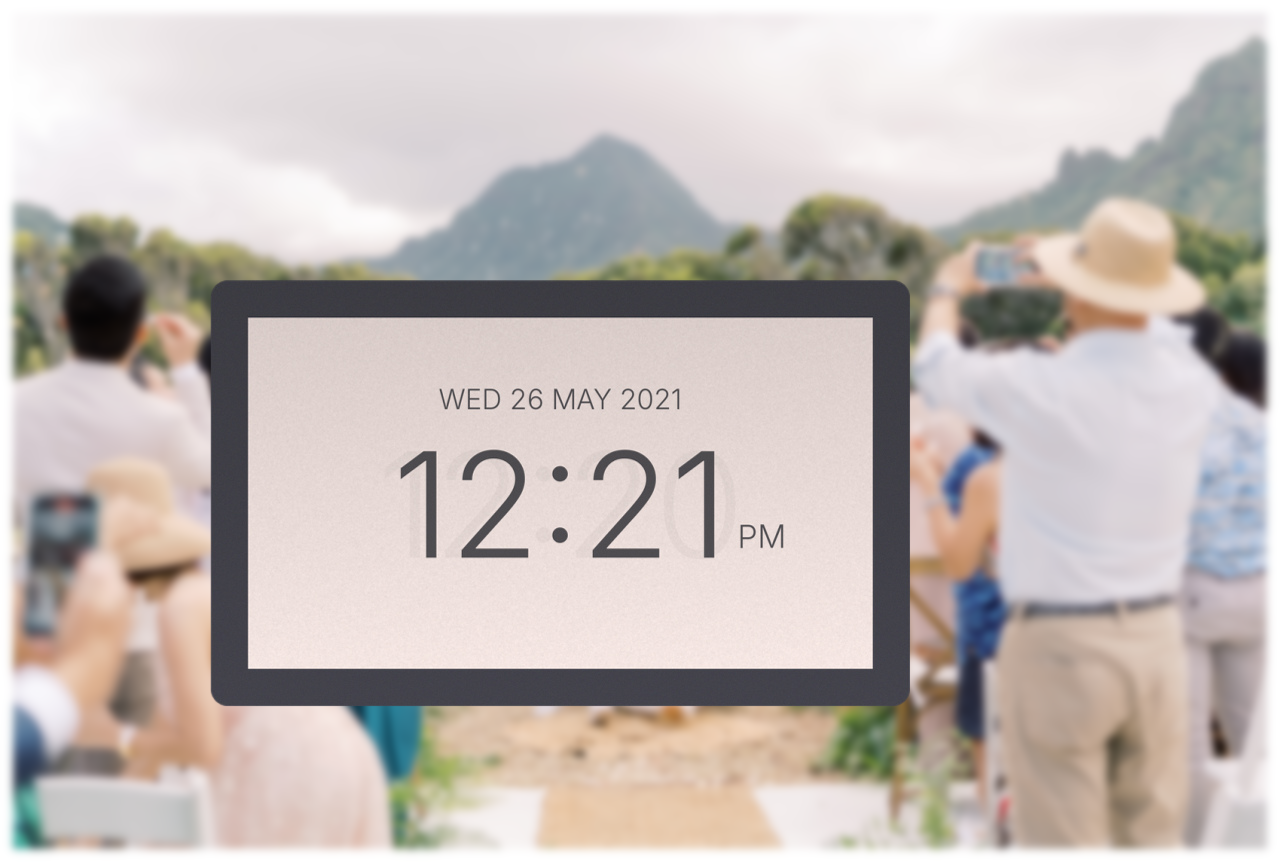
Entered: {"hour": 12, "minute": 21}
